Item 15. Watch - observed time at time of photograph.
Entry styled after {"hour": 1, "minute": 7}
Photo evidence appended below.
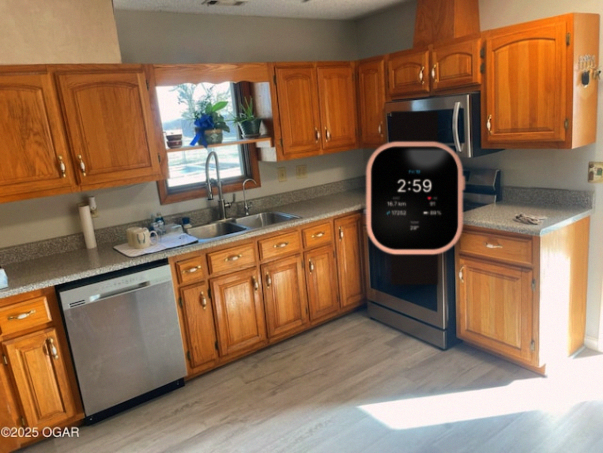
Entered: {"hour": 2, "minute": 59}
